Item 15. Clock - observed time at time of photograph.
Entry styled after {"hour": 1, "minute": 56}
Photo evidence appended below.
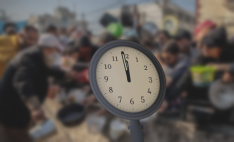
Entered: {"hour": 11, "minute": 59}
